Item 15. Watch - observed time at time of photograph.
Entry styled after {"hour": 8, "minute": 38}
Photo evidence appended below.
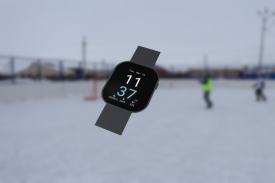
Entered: {"hour": 11, "minute": 37}
